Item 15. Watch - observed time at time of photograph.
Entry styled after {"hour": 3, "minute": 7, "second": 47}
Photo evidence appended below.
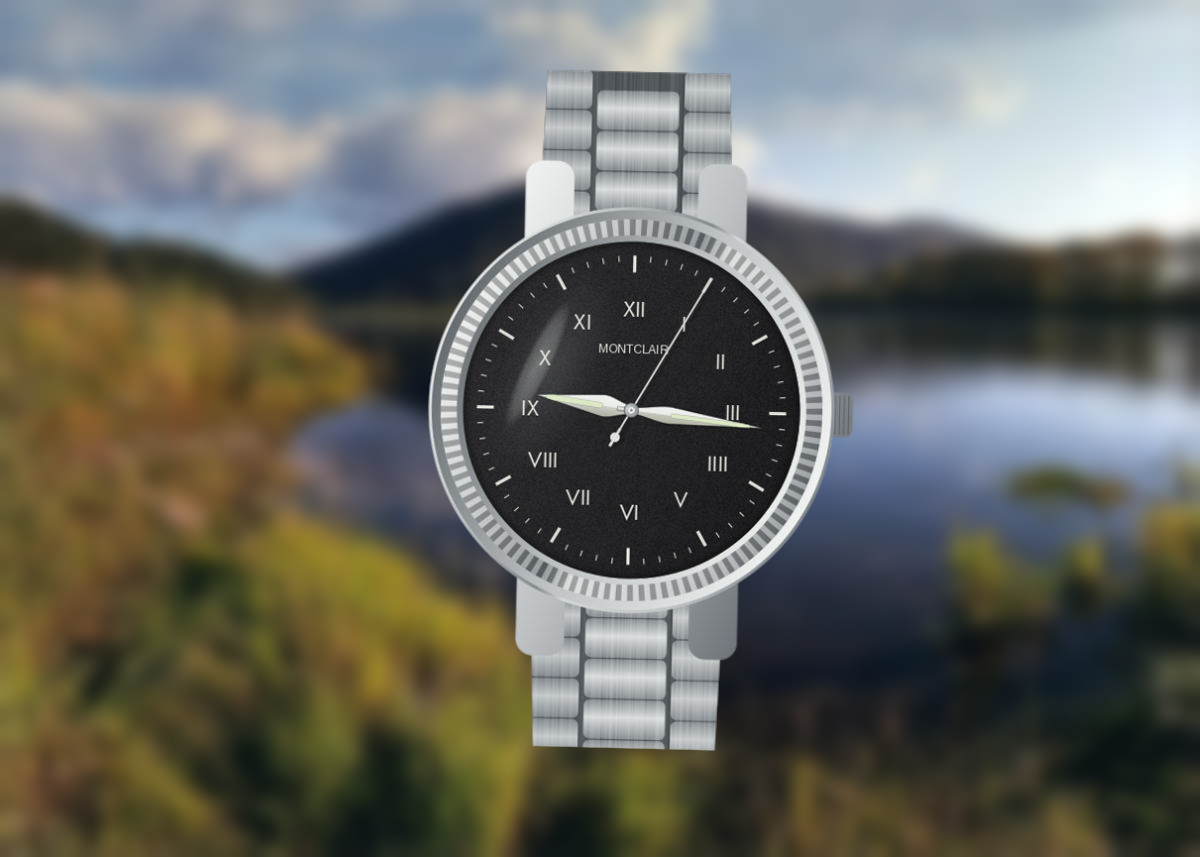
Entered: {"hour": 9, "minute": 16, "second": 5}
